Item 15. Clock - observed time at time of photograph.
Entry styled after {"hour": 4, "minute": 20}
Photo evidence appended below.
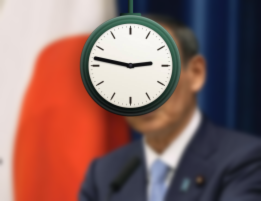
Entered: {"hour": 2, "minute": 47}
